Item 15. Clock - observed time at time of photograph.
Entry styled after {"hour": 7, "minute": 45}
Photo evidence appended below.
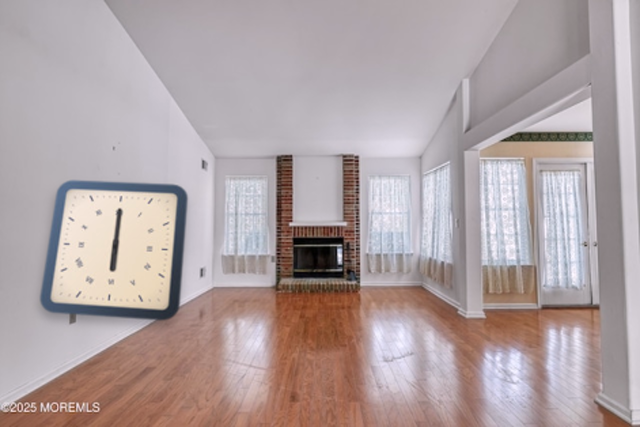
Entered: {"hour": 6, "minute": 0}
